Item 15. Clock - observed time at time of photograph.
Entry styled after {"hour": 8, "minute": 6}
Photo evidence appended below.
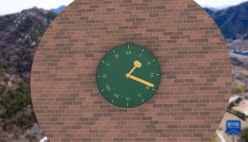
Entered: {"hour": 1, "minute": 19}
